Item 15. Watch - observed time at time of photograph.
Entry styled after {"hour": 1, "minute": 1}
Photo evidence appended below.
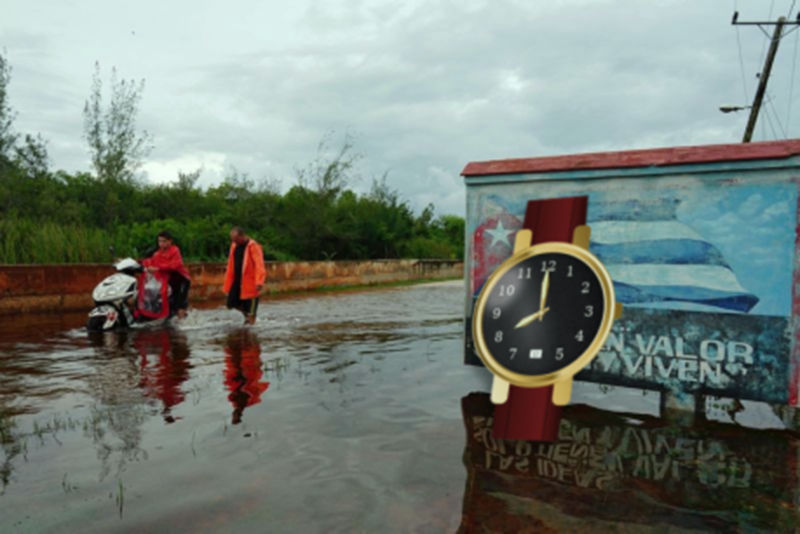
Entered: {"hour": 8, "minute": 0}
